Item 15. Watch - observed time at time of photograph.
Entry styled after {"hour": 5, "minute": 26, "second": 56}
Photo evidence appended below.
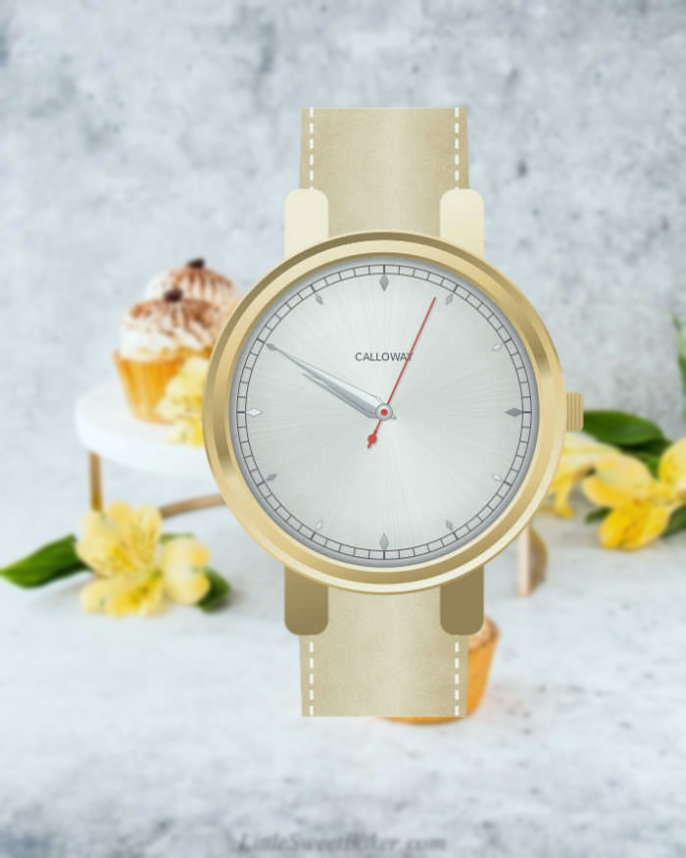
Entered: {"hour": 9, "minute": 50, "second": 4}
